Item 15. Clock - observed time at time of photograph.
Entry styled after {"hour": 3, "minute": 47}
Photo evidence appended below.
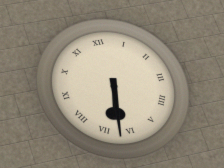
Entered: {"hour": 6, "minute": 32}
